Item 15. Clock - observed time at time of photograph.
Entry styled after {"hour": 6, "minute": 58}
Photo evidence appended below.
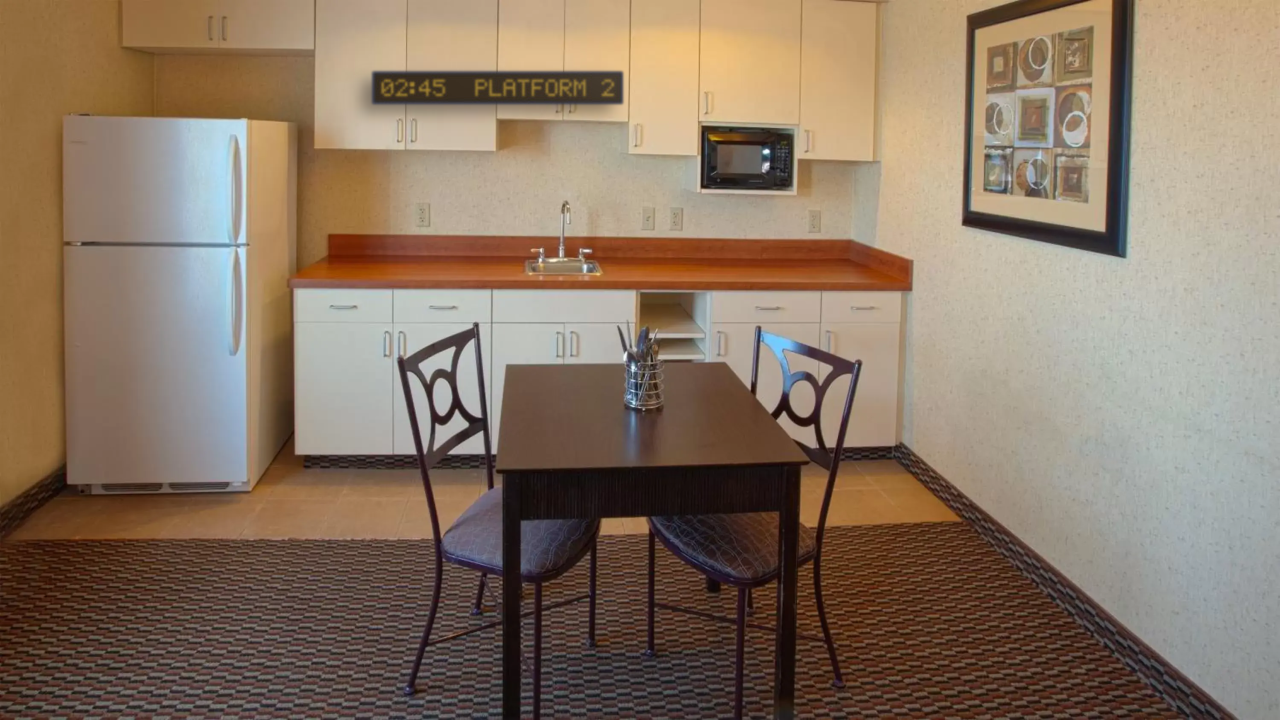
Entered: {"hour": 2, "minute": 45}
